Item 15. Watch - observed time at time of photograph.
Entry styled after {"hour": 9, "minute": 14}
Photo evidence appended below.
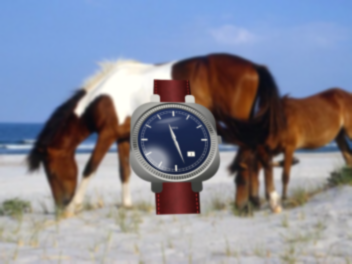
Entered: {"hour": 11, "minute": 27}
